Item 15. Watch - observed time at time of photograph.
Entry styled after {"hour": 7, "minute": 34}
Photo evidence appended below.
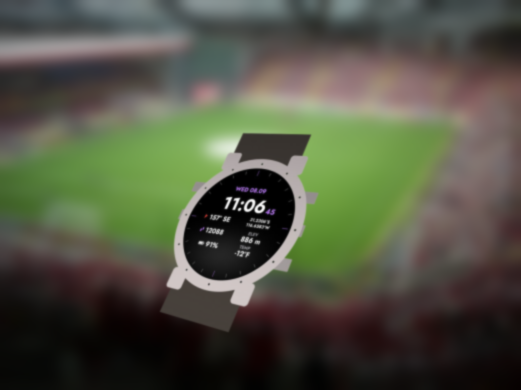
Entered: {"hour": 11, "minute": 6}
